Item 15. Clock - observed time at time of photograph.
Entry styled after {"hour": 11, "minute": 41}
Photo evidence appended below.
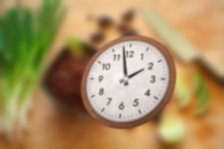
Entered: {"hour": 1, "minute": 58}
